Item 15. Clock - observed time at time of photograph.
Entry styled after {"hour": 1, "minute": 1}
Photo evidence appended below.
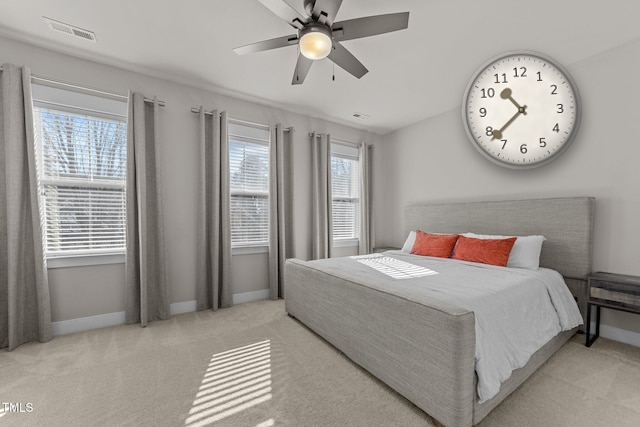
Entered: {"hour": 10, "minute": 38}
